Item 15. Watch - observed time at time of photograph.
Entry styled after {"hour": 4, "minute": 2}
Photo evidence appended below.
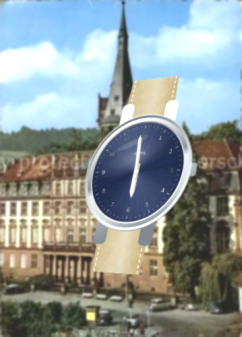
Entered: {"hour": 5, "minute": 59}
